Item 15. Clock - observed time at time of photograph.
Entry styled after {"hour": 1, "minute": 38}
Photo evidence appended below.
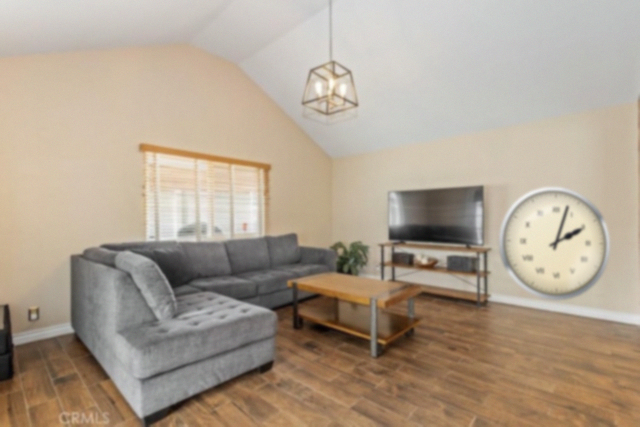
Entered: {"hour": 2, "minute": 3}
